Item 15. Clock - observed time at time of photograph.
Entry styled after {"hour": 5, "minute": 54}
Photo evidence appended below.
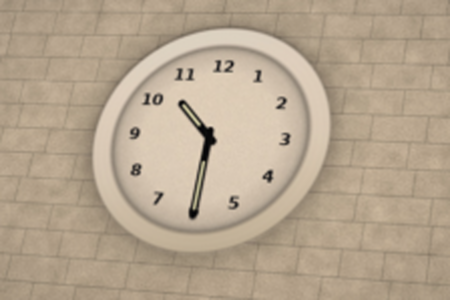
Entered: {"hour": 10, "minute": 30}
